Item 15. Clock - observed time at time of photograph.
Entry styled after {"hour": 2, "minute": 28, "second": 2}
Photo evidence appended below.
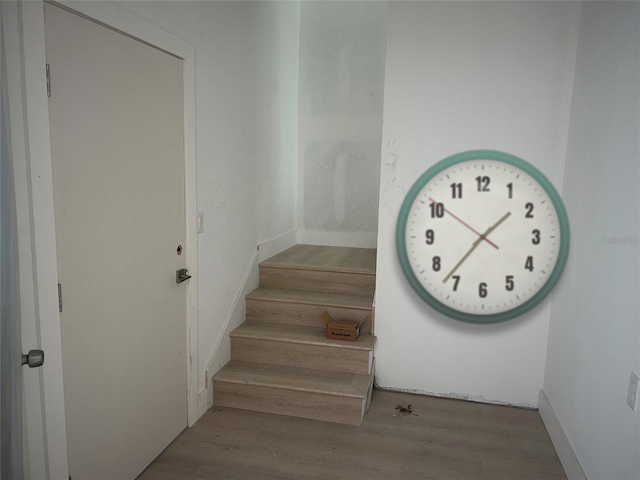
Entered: {"hour": 1, "minute": 36, "second": 51}
